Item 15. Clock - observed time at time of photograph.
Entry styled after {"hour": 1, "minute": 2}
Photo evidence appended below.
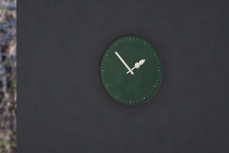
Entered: {"hour": 1, "minute": 53}
